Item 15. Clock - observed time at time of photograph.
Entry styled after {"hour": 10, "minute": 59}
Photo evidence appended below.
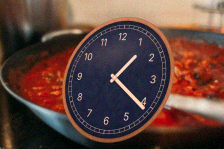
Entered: {"hour": 1, "minute": 21}
